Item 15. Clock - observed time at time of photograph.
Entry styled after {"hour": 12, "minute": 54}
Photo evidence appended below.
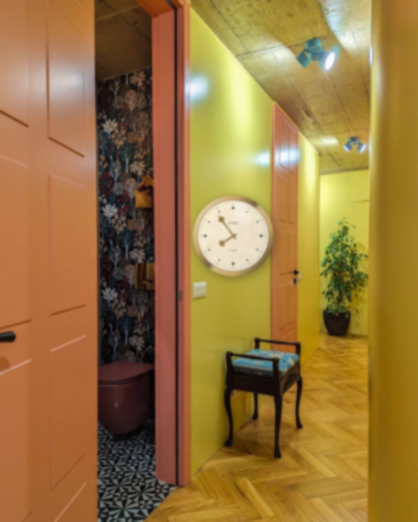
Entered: {"hour": 7, "minute": 54}
